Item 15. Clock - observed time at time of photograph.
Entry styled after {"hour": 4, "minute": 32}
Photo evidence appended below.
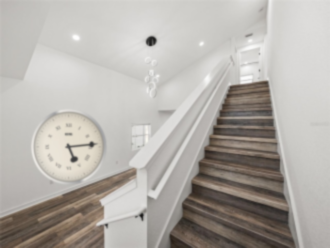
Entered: {"hour": 5, "minute": 14}
